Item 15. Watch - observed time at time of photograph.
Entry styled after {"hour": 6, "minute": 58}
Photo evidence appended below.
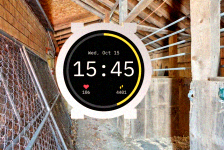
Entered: {"hour": 15, "minute": 45}
